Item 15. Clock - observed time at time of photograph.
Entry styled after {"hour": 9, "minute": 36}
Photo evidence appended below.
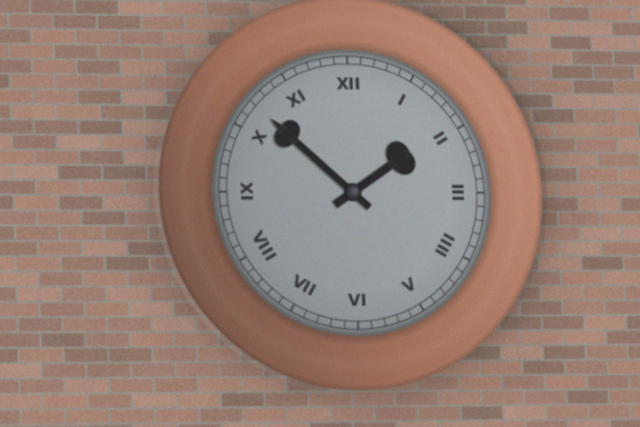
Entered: {"hour": 1, "minute": 52}
